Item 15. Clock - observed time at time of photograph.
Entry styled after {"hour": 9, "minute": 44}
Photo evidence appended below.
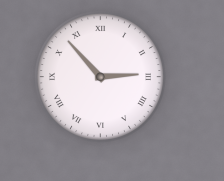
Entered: {"hour": 2, "minute": 53}
